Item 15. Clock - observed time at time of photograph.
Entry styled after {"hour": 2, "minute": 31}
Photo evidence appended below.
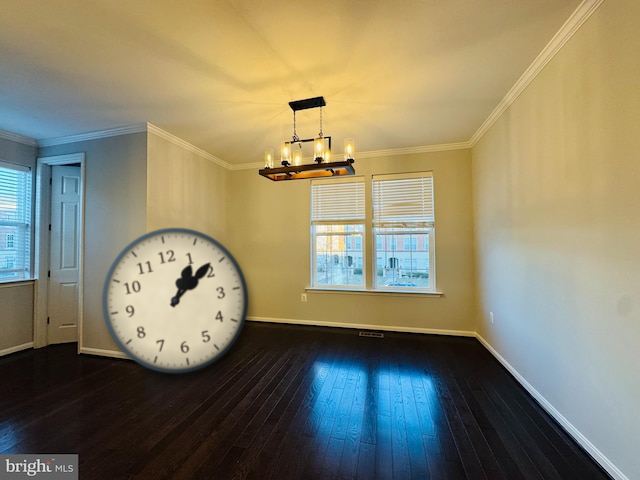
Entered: {"hour": 1, "minute": 9}
